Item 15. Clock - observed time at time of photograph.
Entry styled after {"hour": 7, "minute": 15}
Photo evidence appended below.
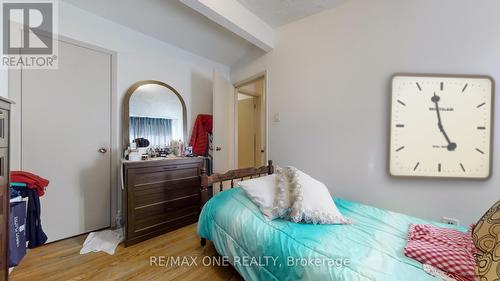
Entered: {"hour": 4, "minute": 58}
